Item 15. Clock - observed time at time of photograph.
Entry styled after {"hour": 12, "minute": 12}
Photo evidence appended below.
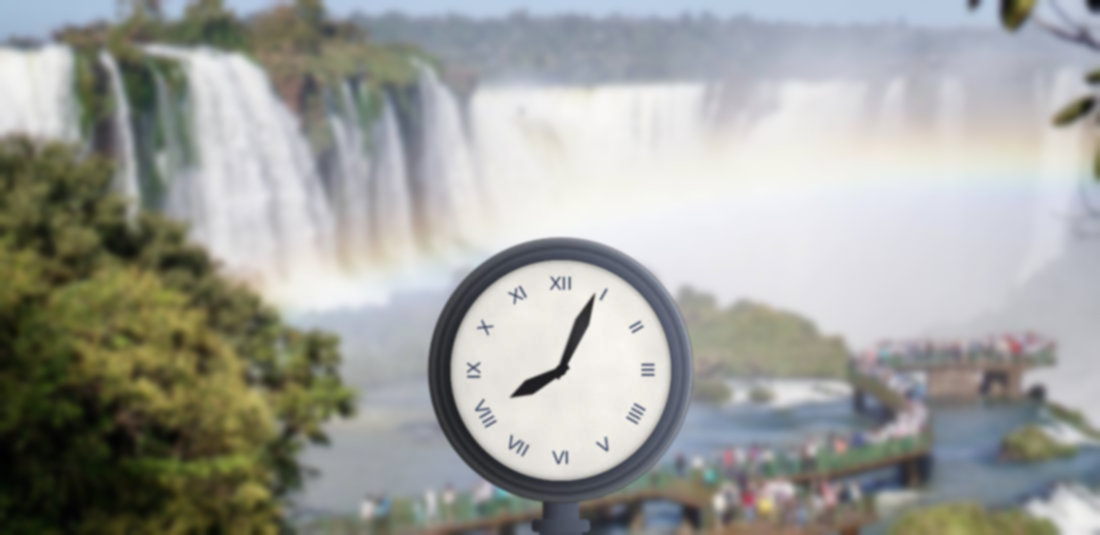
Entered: {"hour": 8, "minute": 4}
